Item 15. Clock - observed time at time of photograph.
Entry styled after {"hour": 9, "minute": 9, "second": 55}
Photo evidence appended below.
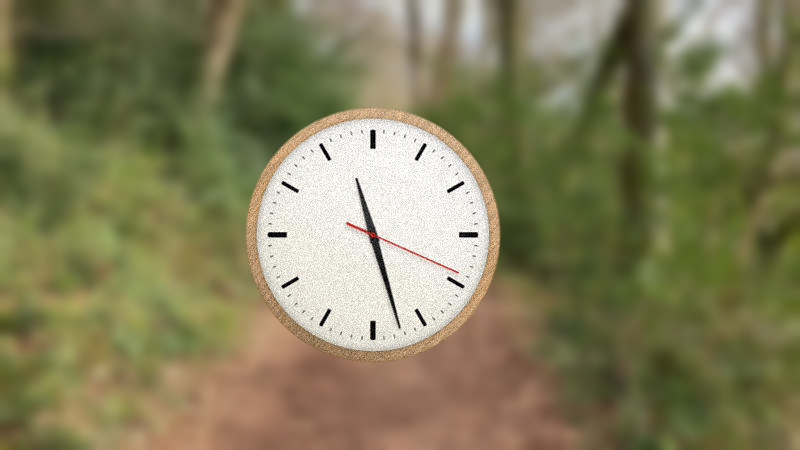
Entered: {"hour": 11, "minute": 27, "second": 19}
